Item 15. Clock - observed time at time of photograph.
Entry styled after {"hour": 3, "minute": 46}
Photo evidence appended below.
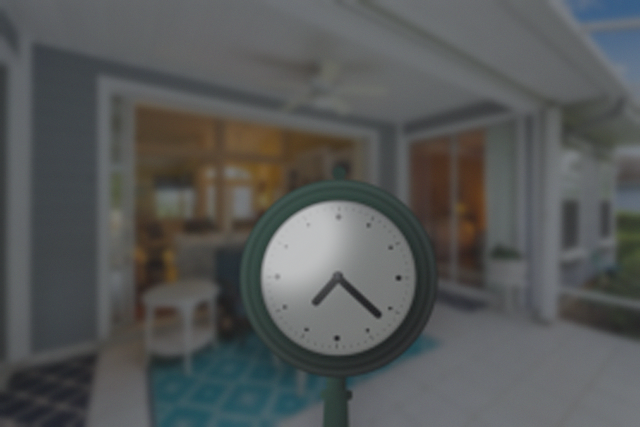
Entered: {"hour": 7, "minute": 22}
